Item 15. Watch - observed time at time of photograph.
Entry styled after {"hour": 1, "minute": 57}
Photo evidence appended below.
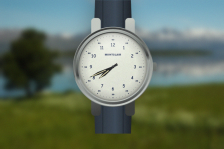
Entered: {"hour": 7, "minute": 41}
